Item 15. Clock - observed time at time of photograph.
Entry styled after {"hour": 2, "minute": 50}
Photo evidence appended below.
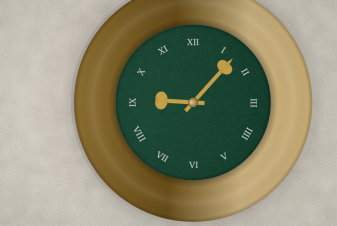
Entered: {"hour": 9, "minute": 7}
